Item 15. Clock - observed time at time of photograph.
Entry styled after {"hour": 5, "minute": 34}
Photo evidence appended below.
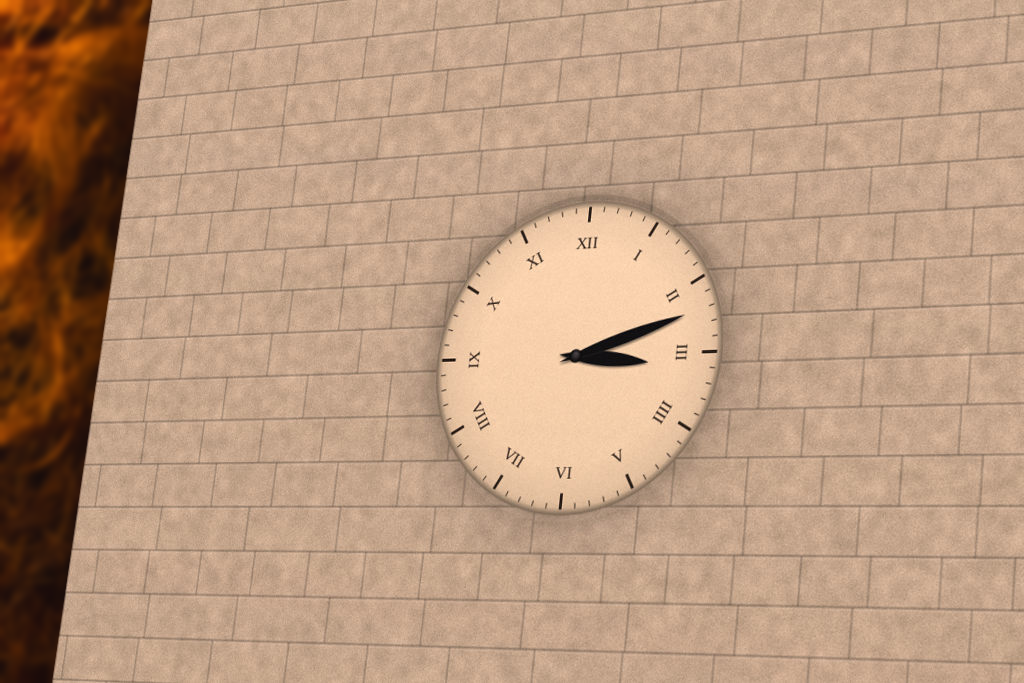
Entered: {"hour": 3, "minute": 12}
